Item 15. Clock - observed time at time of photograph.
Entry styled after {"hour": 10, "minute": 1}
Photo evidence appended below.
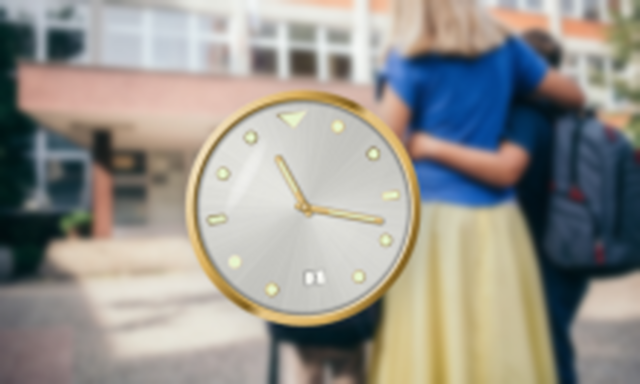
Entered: {"hour": 11, "minute": 18}
